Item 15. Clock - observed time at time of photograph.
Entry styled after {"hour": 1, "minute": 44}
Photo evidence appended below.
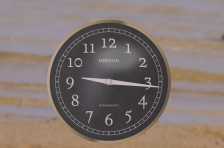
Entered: {"hour": 9, "minute": 16}
